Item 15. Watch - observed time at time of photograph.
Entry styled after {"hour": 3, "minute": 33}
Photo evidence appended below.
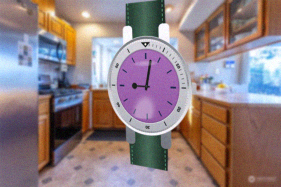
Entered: {"hour": 9, "minute": 2}
